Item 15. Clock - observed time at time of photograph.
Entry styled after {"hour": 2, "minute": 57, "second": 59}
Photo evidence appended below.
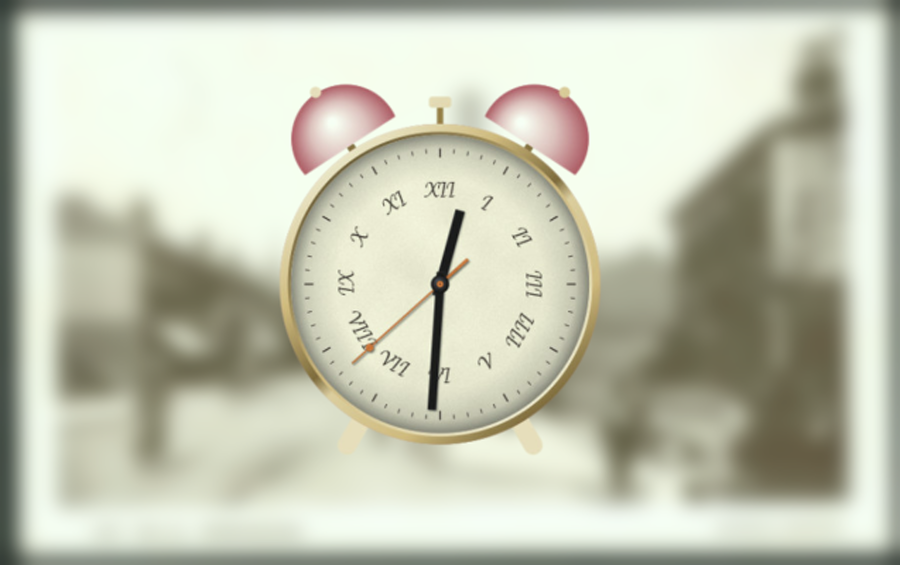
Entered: {"hour": 12, "minute": 30, "second": 38}
